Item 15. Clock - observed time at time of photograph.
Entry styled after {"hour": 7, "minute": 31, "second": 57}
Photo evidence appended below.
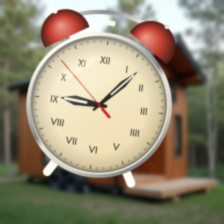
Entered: {"hour": 9, "minute": 6, "second": 52}
